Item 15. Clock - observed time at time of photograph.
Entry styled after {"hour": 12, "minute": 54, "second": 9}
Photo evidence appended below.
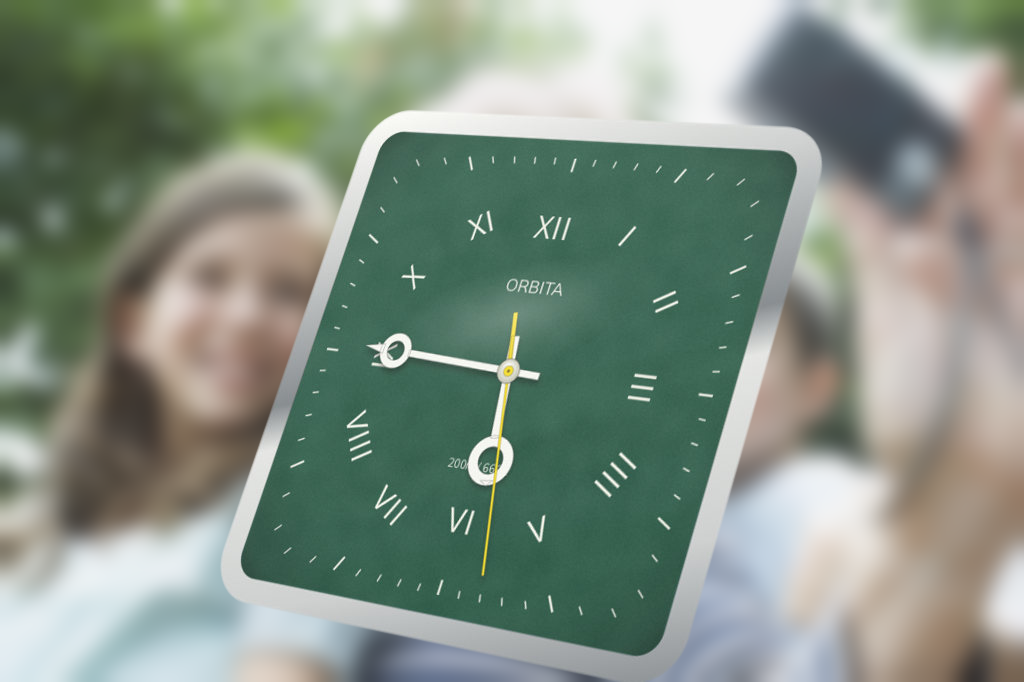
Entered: {"hour": 5, "minute": 45, "second": 28}
